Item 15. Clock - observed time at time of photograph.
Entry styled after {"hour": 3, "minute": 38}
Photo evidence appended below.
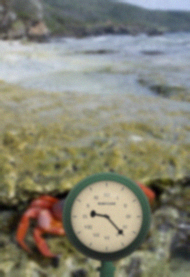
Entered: {"hour": 9, "minute": 23}
